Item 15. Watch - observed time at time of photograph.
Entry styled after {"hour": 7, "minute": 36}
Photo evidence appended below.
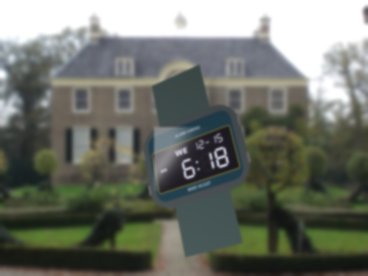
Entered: {"hour": 6, "minute": 18}
